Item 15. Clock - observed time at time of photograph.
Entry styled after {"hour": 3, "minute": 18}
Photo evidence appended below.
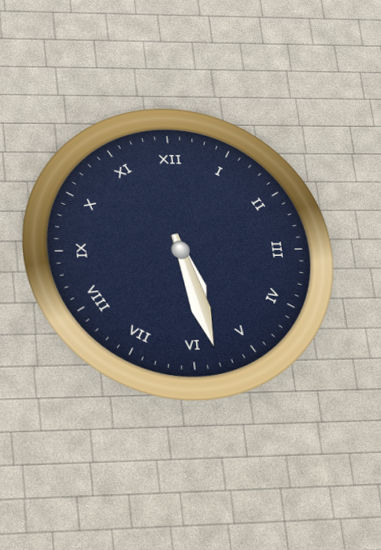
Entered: {"hour": 5, "minute": 28}
